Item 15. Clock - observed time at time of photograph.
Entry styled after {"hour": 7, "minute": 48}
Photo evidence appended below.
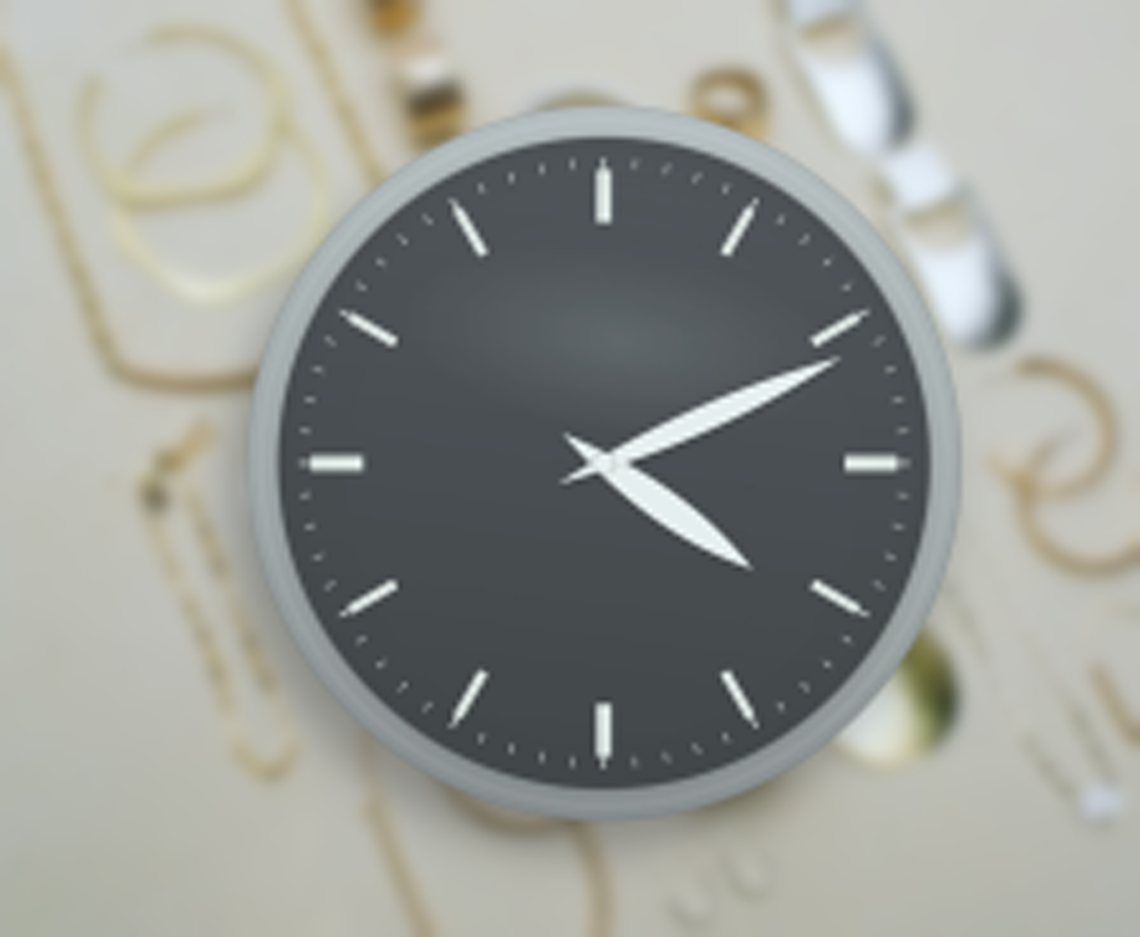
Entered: {"hour": 4, "minute": 11}
